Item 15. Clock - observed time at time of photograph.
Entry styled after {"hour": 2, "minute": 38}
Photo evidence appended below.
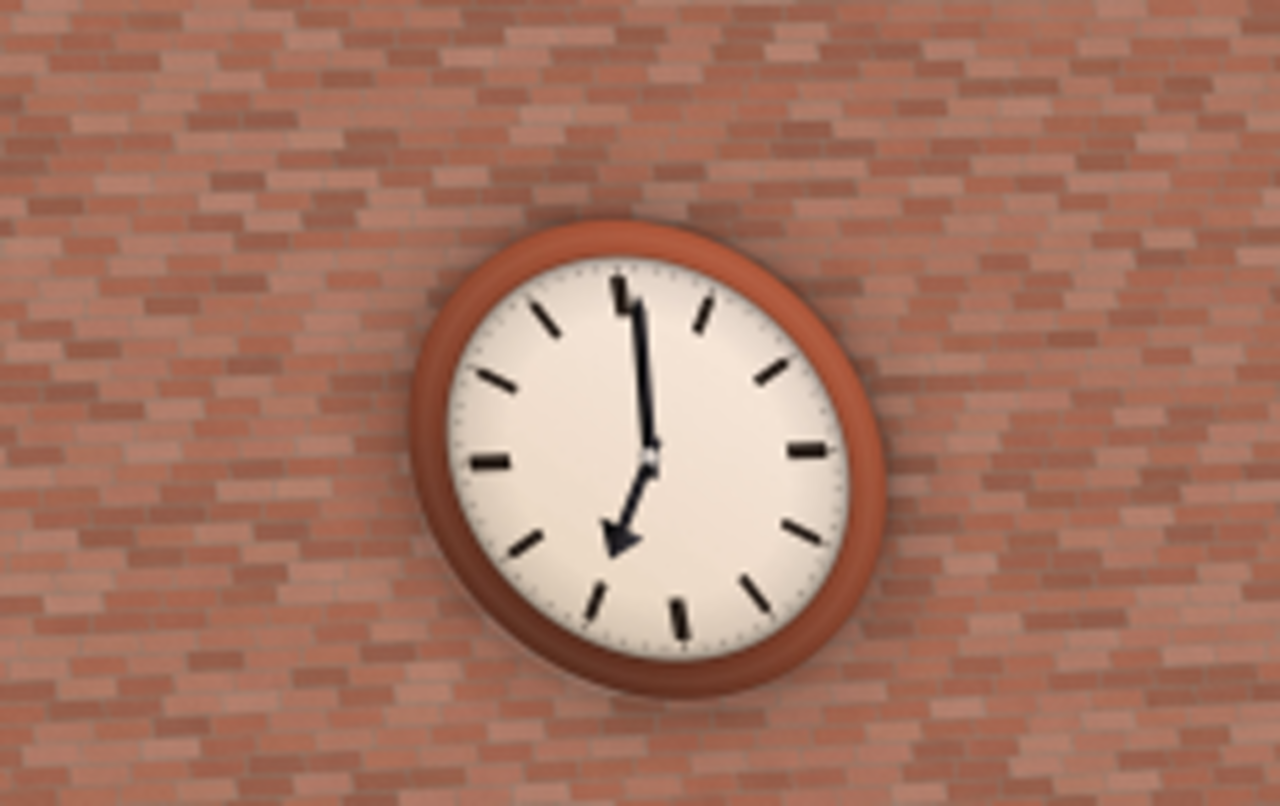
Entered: {"hour": 7, "minute": 1}
